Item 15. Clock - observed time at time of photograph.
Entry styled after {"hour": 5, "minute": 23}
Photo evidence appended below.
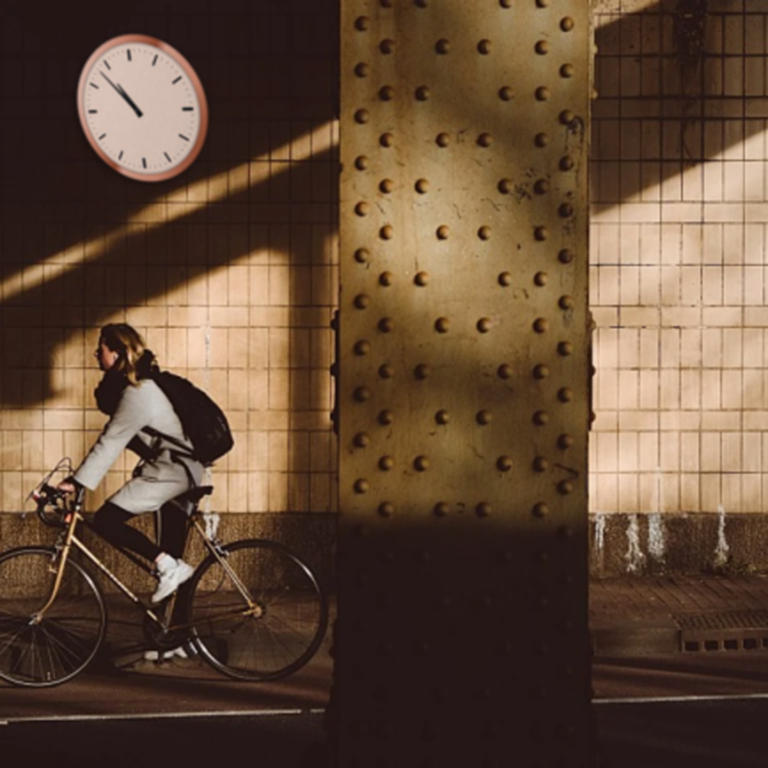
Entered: {"hour": 10, "minute": 53}
